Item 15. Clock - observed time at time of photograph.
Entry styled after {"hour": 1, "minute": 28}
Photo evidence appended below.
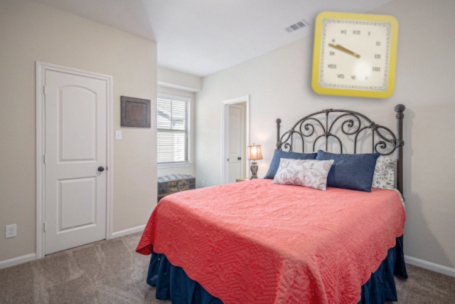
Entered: {"hour": 9, "minute": 48}
